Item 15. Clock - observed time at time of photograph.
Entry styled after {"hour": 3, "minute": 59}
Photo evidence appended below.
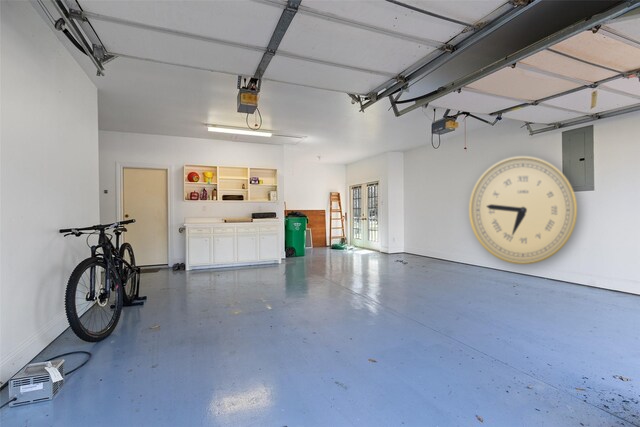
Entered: {"hour": 6, "minute": 46}
